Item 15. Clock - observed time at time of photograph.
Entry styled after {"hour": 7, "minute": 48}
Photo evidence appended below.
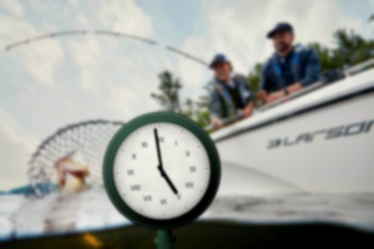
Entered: {"hour": 4, "minute": 59}
